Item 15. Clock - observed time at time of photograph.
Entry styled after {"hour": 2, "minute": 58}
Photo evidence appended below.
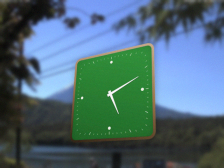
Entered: {"hour": 5, "minute": 11}
